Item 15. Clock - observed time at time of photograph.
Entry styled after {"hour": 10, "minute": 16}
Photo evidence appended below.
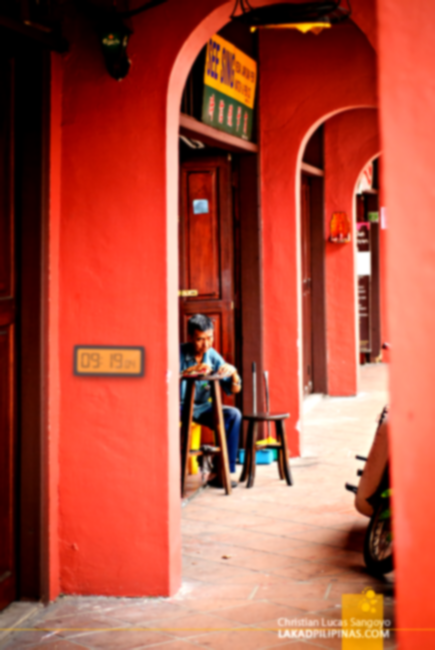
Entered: {"hour": 9, "minute": 19}
